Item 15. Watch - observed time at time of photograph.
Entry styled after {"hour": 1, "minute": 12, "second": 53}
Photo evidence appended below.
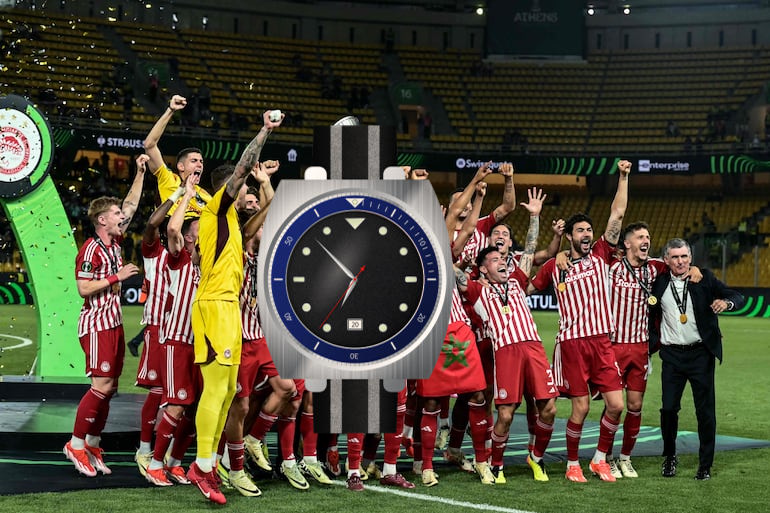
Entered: {"hour": 6, "minute": 52, "second": 36}
